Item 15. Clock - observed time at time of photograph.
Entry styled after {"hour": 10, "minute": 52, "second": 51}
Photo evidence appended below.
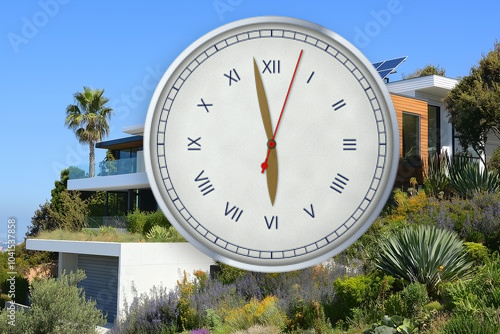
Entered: {"hour": 5, "minute": 58, "second": 3}
